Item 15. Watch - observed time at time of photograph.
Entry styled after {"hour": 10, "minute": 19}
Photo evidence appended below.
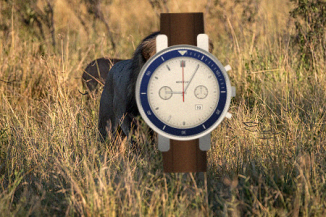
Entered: {"hour": 9, "minute": 5}
